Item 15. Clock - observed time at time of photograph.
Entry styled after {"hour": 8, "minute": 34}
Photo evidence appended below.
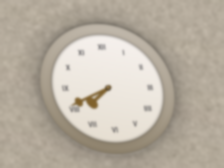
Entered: {"hour": 7, "minute": 41}
